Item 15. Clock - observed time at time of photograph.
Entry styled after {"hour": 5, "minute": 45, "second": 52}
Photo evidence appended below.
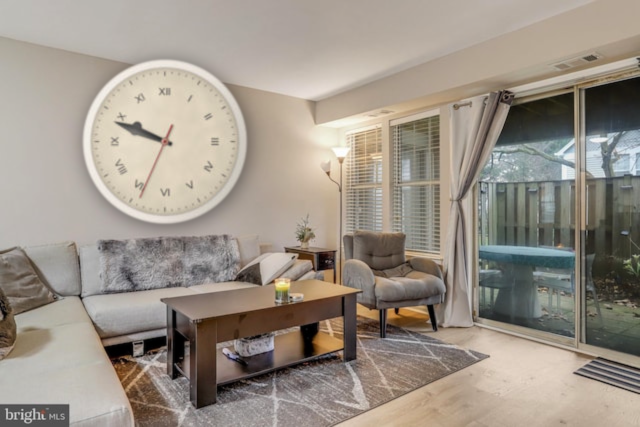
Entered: {"hour": 9, "minute": 48, "second": 34}
